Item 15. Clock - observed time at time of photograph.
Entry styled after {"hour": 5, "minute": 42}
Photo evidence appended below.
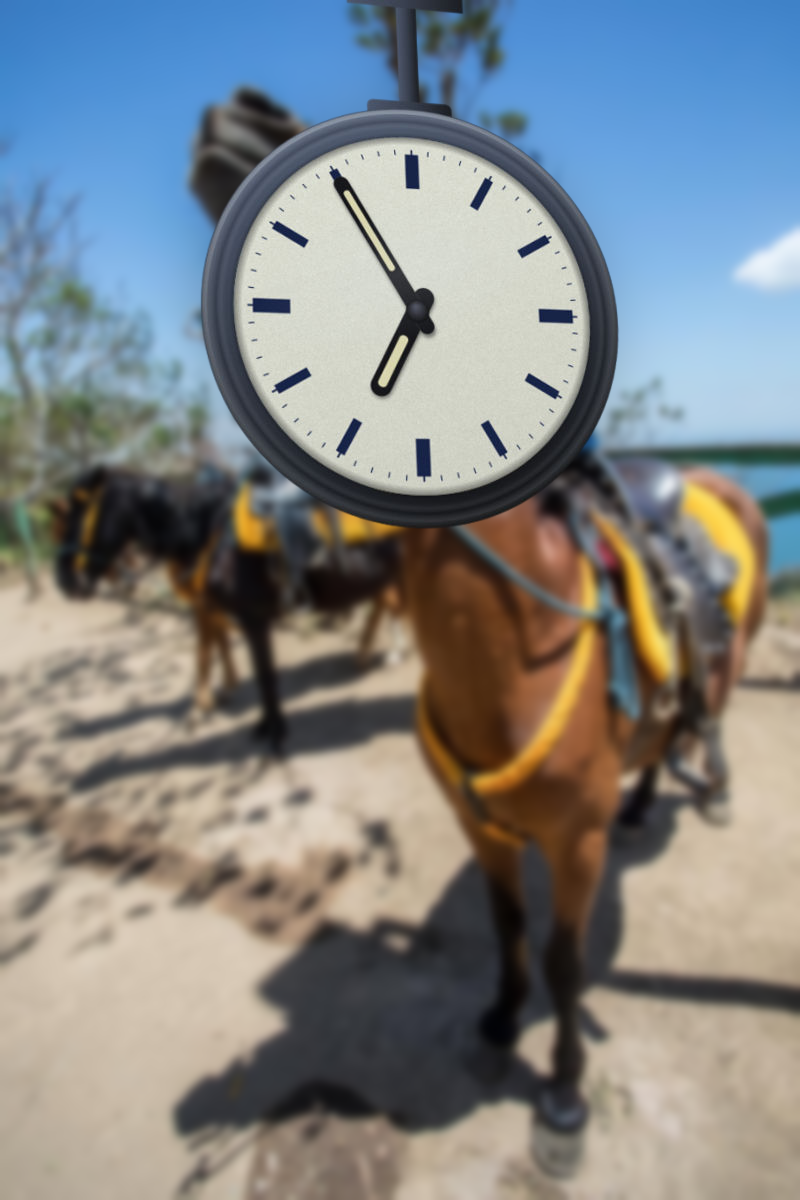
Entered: {"hour": 6, "minute": 55}
